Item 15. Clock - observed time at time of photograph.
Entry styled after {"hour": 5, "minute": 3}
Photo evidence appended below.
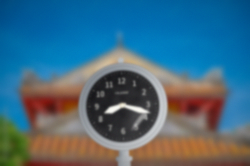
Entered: {"hour": 8, "minute": 18}
